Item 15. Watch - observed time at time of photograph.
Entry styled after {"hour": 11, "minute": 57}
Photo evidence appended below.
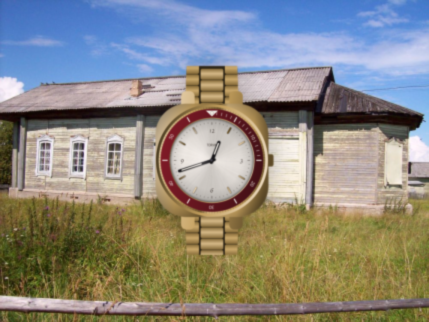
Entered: {"hour": 12, "minute": 42}
